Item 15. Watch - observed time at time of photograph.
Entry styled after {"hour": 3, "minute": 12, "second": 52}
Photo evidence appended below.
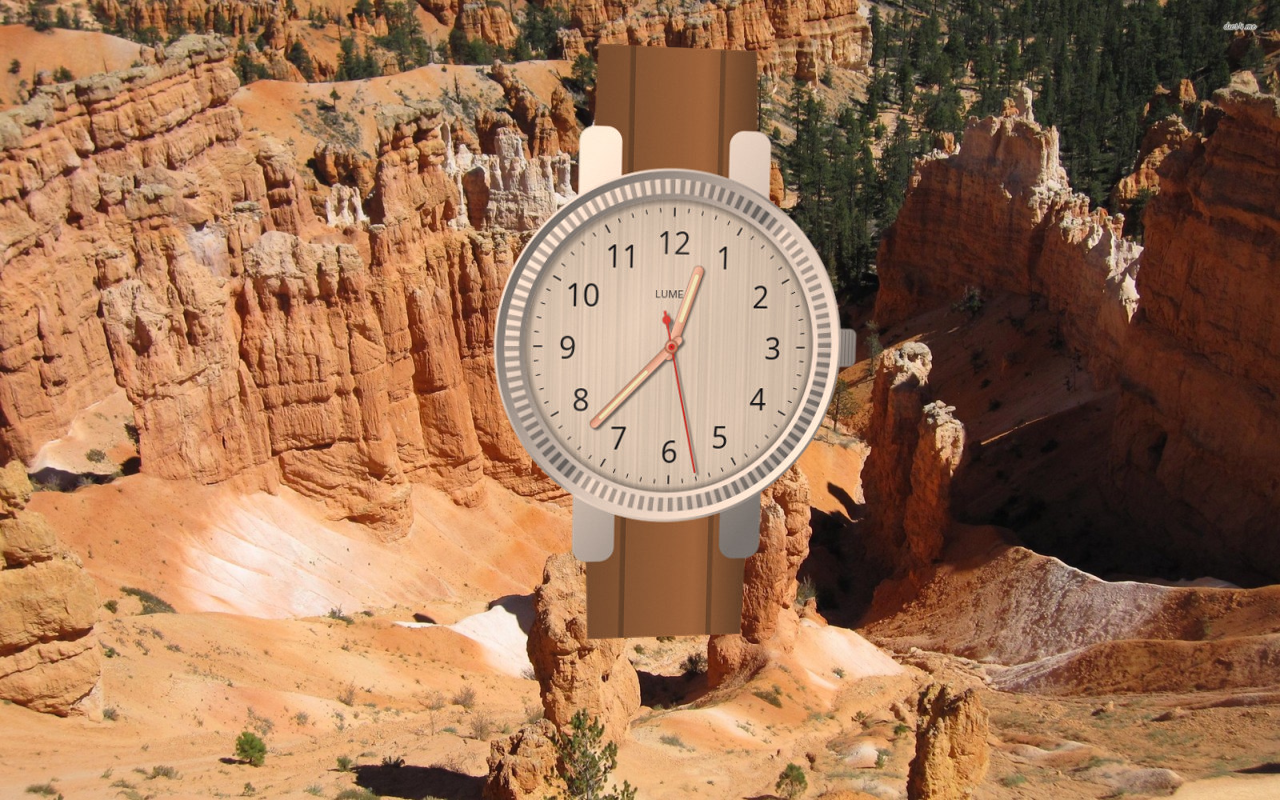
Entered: {"hour": 12, "minute": 37, "second": 28}
